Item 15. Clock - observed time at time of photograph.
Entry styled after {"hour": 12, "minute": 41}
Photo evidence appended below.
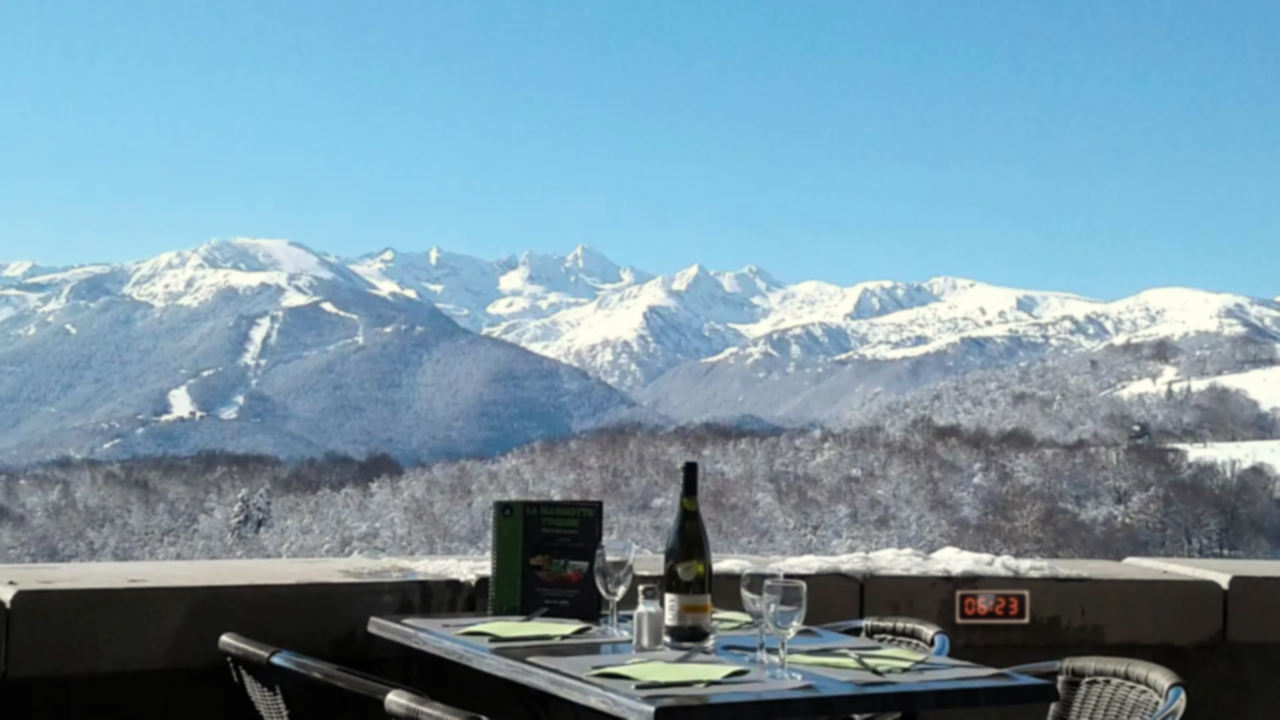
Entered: {"hour": 6, "minute": 23}
